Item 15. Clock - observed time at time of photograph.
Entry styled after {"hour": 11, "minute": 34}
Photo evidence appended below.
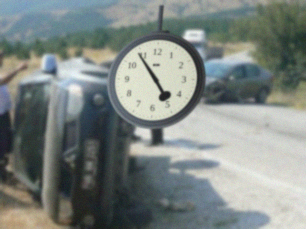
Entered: {"hour": 4, "minute": 54}
